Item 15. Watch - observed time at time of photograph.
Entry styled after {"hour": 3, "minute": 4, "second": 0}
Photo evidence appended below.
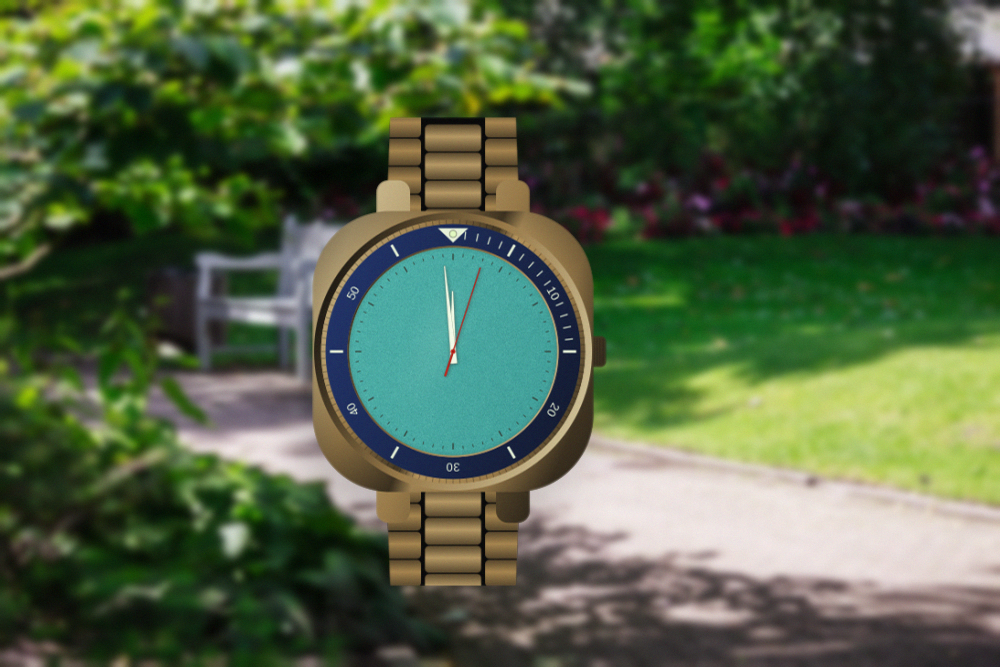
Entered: {"hour": 11, "minute": 59, "second": 3}
